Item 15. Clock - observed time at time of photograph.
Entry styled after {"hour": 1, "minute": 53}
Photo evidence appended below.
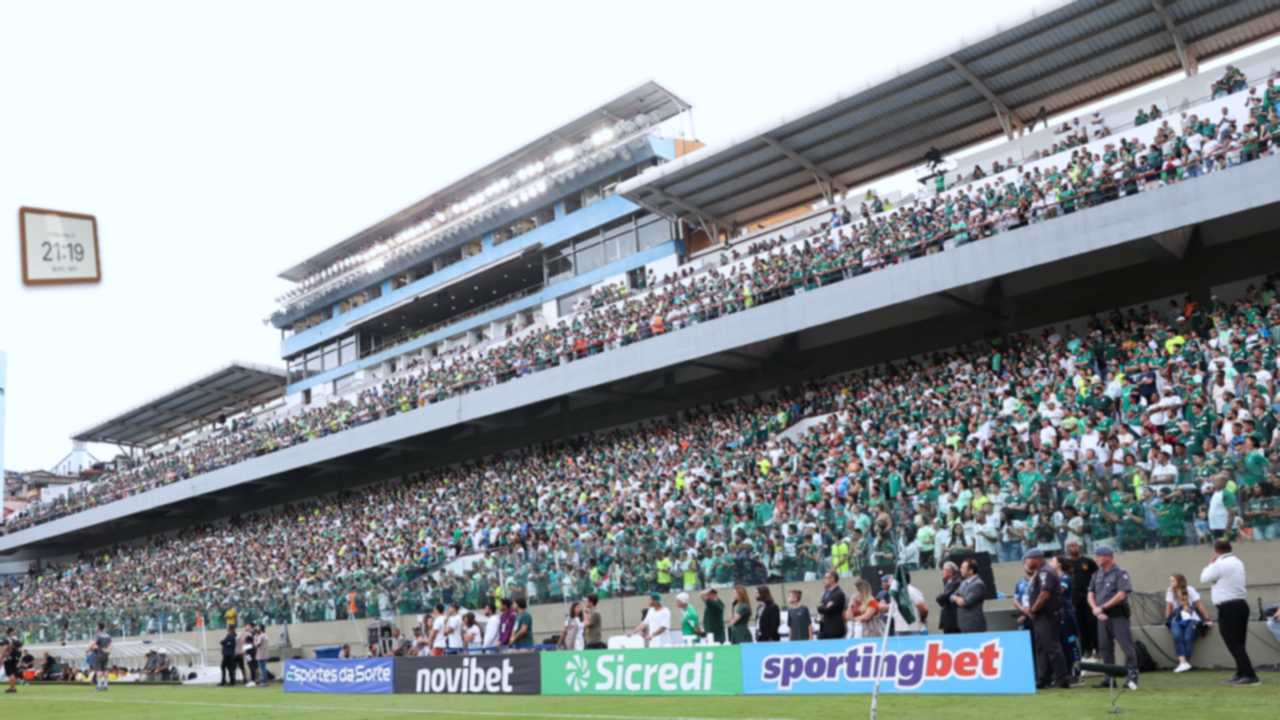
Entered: {"hour": 21, "minute": 19}
